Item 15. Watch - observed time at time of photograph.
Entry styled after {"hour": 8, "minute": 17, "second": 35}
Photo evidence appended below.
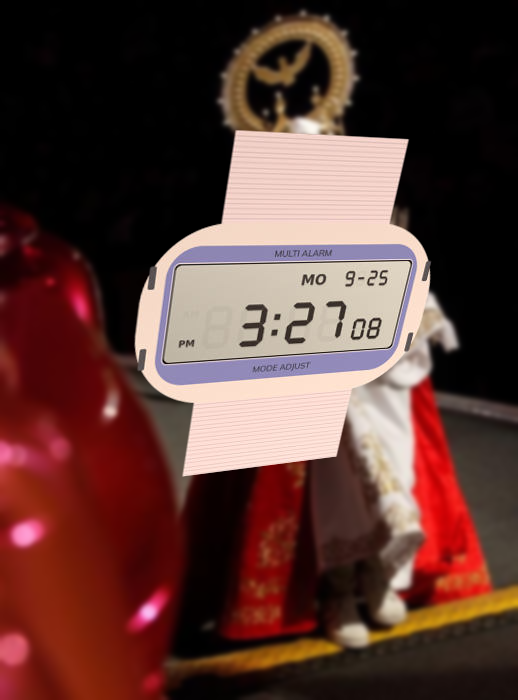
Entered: {"hour": 3, "minute": 27, "second": 8}
